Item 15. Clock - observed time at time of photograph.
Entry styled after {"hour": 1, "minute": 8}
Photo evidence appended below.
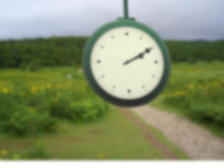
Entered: {"hour": 2, "minute": 10}
